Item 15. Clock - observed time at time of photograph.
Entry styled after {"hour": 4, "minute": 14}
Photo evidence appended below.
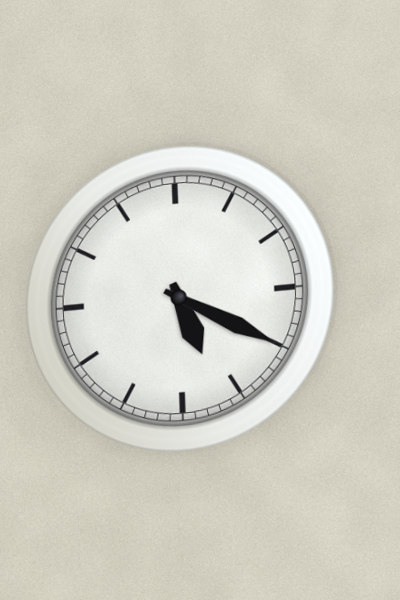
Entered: {"hour": 5, "minute": 20}
